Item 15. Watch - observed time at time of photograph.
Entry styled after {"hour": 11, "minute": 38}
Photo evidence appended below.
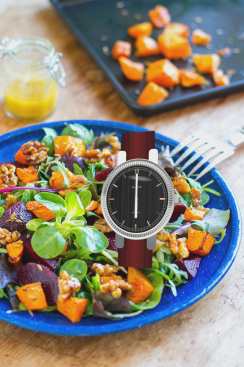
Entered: {"hour": 6, "minute": 0}
